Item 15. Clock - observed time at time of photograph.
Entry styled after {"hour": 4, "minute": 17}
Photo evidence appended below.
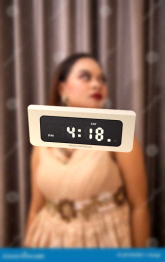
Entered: {"hour": 4, "minute": 18}
